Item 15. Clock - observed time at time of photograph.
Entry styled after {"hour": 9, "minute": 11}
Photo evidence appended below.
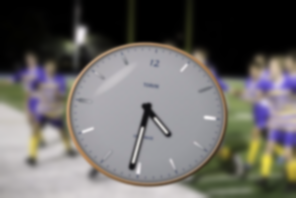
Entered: {"hour": 4, "minute": 31}
